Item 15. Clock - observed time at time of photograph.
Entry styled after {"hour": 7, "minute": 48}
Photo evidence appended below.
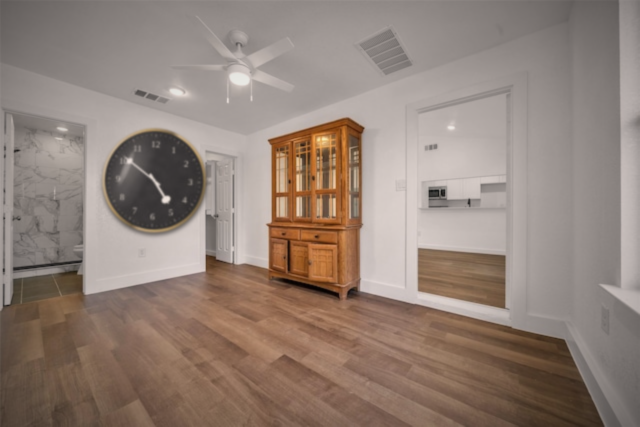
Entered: {"hour": 4, "minute": 51}
